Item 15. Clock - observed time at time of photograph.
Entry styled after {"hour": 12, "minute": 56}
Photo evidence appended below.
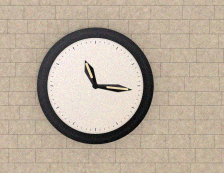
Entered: {"hour": 11, "minute": 16}
